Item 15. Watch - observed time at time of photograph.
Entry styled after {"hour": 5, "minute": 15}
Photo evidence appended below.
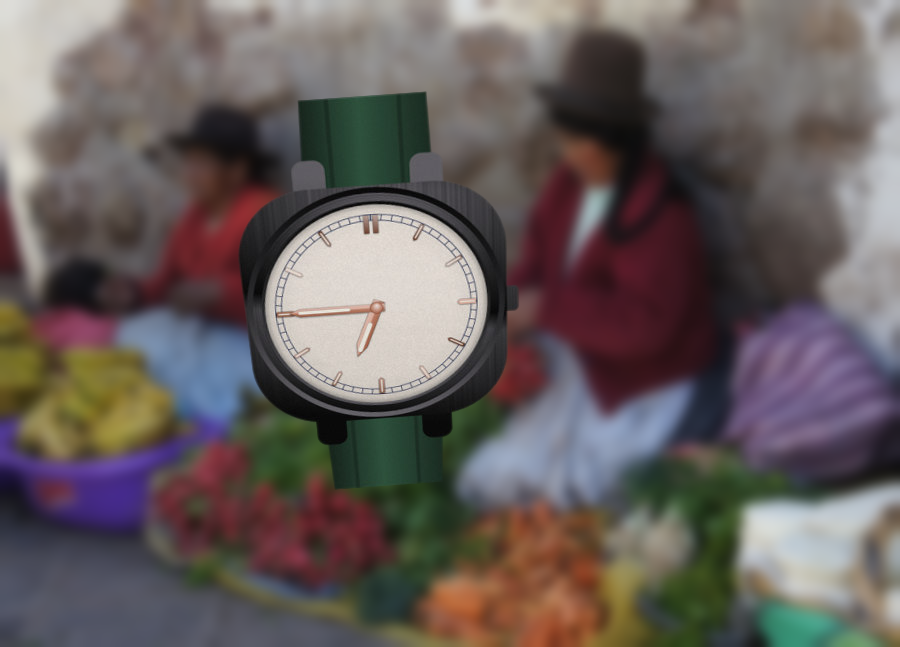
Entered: {"hour": 6, "minute": 45}
